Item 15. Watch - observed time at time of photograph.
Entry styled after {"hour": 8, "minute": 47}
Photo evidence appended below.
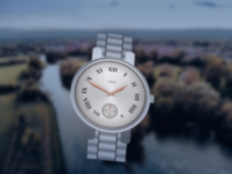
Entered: {"hour": 1, "minute": 49}
